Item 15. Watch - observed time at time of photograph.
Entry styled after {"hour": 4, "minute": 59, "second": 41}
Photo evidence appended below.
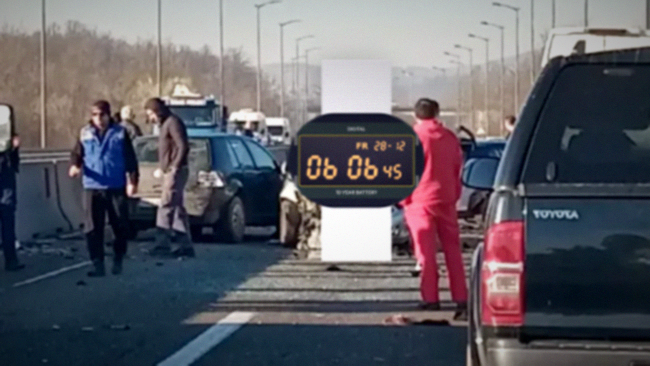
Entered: {"hour": 6, "minute": 6, "second": 45}
